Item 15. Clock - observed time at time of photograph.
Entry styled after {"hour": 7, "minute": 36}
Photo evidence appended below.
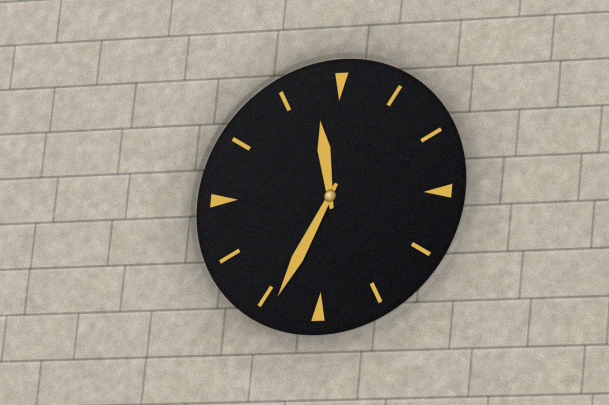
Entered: {"hour": 11, "minute": 34}
